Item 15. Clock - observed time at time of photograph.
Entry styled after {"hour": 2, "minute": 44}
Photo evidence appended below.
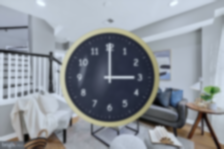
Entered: {"hour": 3, "minute": 0}
